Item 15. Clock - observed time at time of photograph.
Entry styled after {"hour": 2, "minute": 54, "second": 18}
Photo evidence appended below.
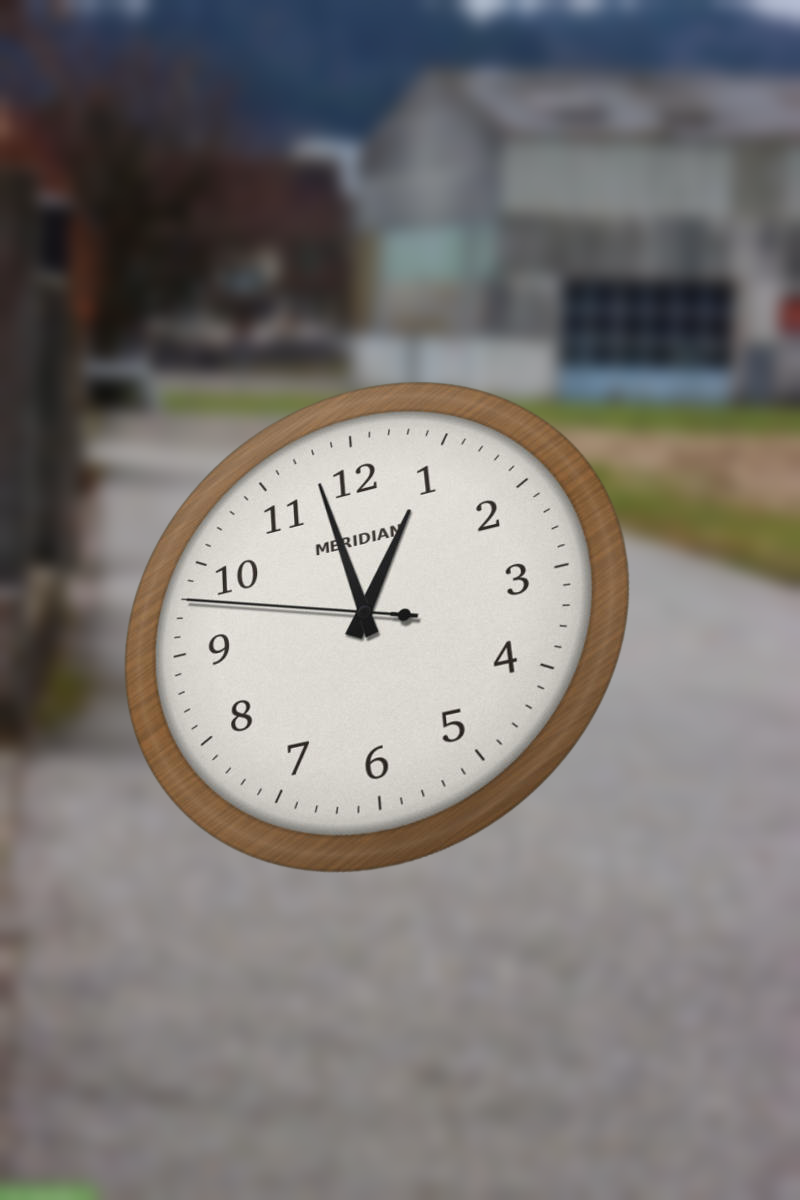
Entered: {"hour": 12, "minute": 57, "second": 48}
